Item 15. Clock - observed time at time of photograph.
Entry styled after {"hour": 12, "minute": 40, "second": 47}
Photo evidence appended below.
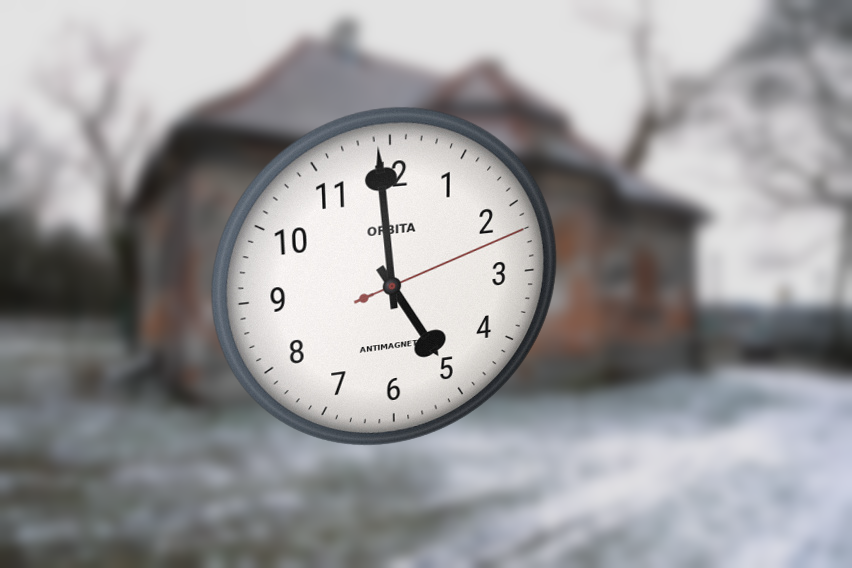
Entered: {"hour": 4, "minute": 59, "second": 12}
